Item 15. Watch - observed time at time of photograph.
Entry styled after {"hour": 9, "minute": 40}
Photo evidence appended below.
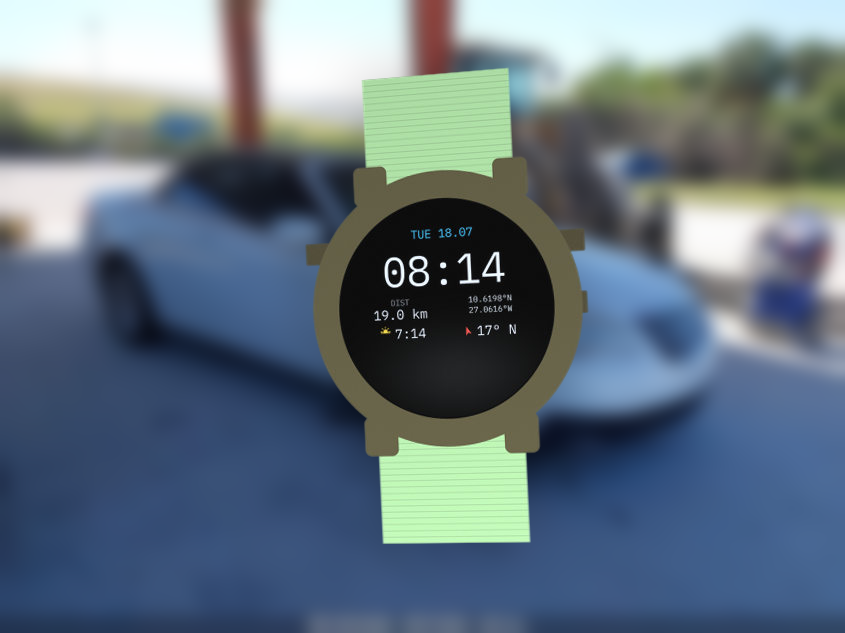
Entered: {"hour": 8, "minute": 14}
